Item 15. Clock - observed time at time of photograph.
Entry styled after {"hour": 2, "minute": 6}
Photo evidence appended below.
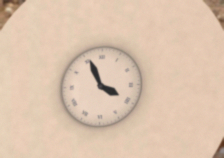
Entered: {"hour": 3, "minute": 56}
